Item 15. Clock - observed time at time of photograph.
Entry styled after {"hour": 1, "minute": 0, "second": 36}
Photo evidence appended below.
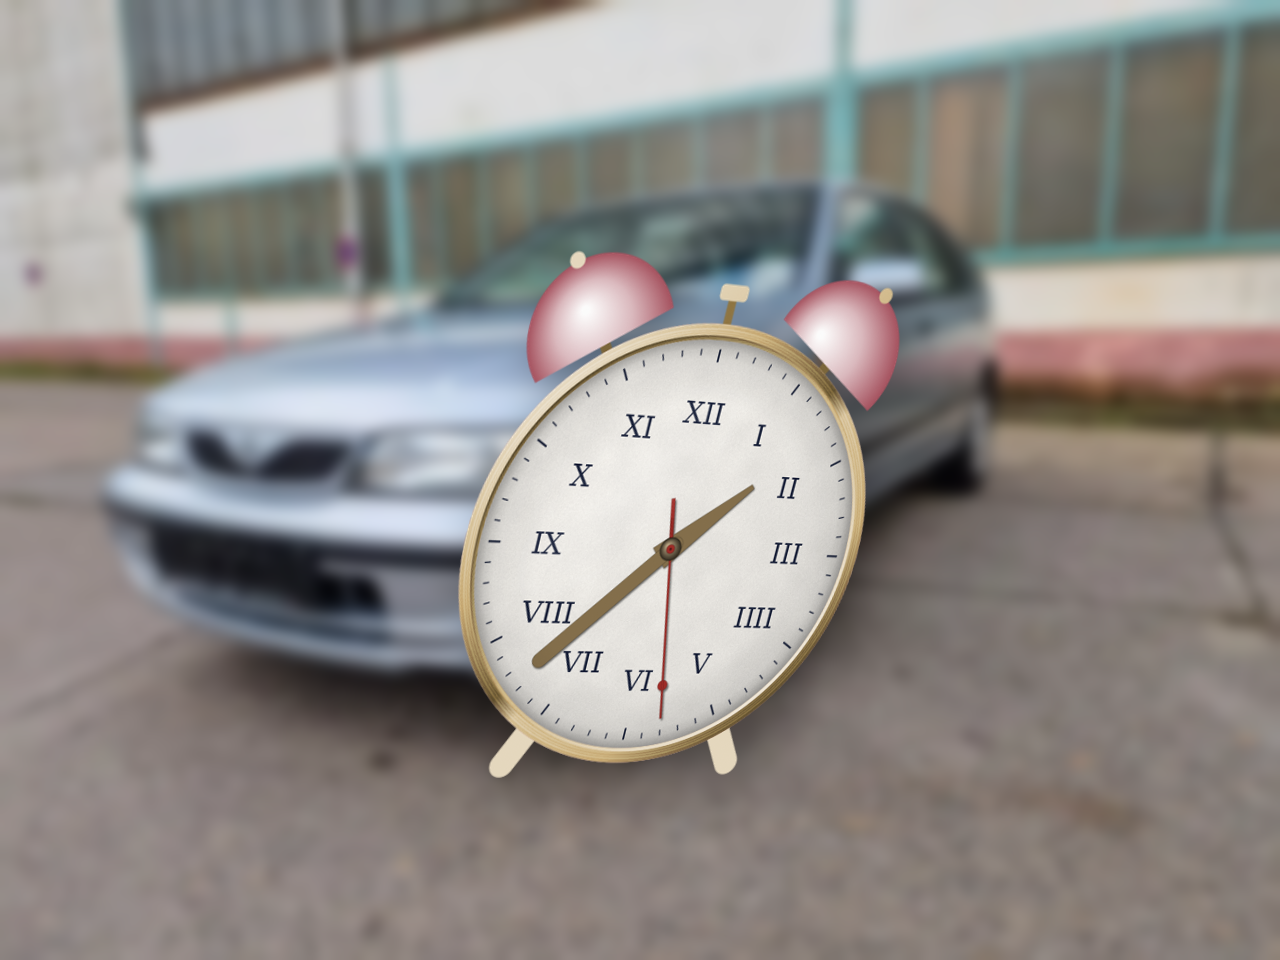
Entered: {"hour": 1, "minute": 37, "second": 28}
